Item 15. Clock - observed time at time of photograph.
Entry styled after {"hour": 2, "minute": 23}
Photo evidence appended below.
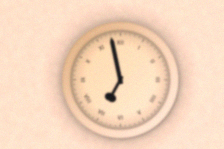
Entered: {"hour": 6, "minute": 58}
